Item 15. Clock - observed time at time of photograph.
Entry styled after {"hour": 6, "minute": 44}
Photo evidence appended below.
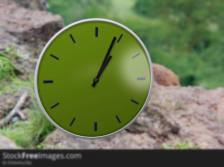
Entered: {"hour": 1, "minute": 4}
